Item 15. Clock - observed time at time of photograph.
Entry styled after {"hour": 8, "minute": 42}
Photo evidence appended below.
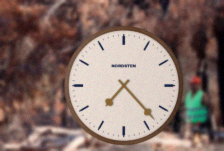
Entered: {"hour": 7, "minute": 23}
